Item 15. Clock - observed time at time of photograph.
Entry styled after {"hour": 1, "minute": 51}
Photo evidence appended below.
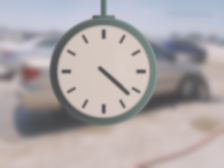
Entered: {"hour": 4, "minute": 22}
